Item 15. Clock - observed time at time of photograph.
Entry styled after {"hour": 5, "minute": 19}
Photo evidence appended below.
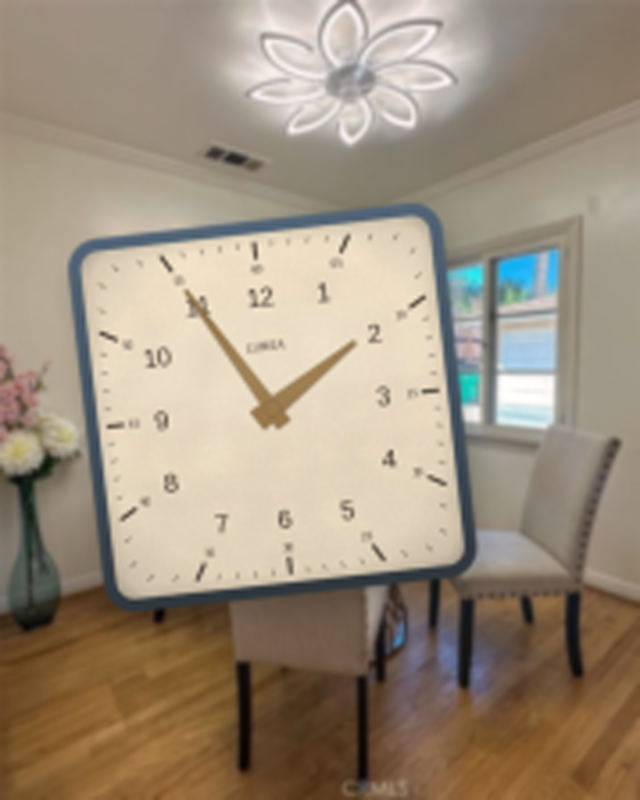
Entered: {"hour": 1, "minute": 55}
